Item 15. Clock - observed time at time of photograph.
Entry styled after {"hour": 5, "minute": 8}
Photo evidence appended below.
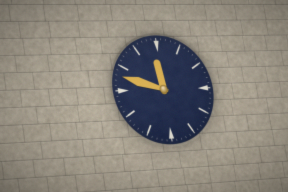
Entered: {"hour": 11, "minute": 48}
